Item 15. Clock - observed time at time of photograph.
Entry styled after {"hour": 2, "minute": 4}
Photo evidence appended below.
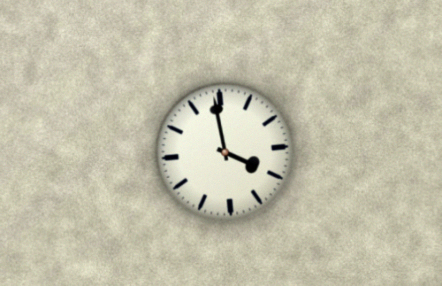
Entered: {"hour": 3, "minute": 59}
